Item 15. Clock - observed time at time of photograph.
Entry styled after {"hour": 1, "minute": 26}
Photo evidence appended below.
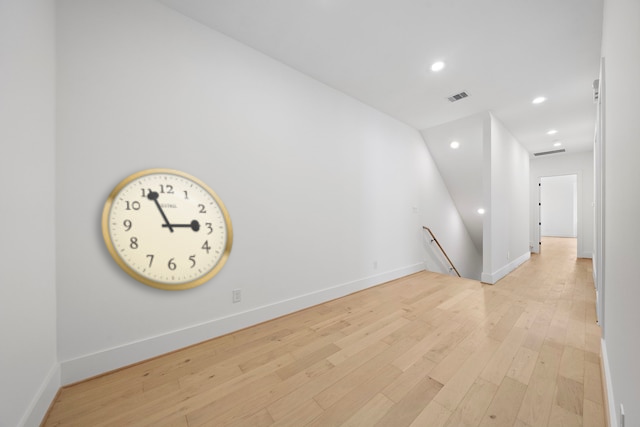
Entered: {"hour": 2, "minute": 56}
